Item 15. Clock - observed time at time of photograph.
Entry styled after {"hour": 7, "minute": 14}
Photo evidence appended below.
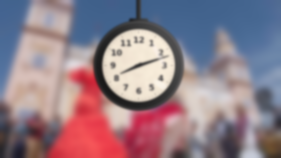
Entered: {"hour": 8, "minute": 12}
